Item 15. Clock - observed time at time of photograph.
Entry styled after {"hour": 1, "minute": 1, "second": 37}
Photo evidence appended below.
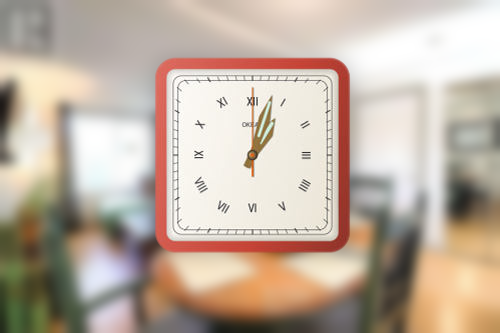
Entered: {"hour": 1, "minute": 3, "second": 0}
